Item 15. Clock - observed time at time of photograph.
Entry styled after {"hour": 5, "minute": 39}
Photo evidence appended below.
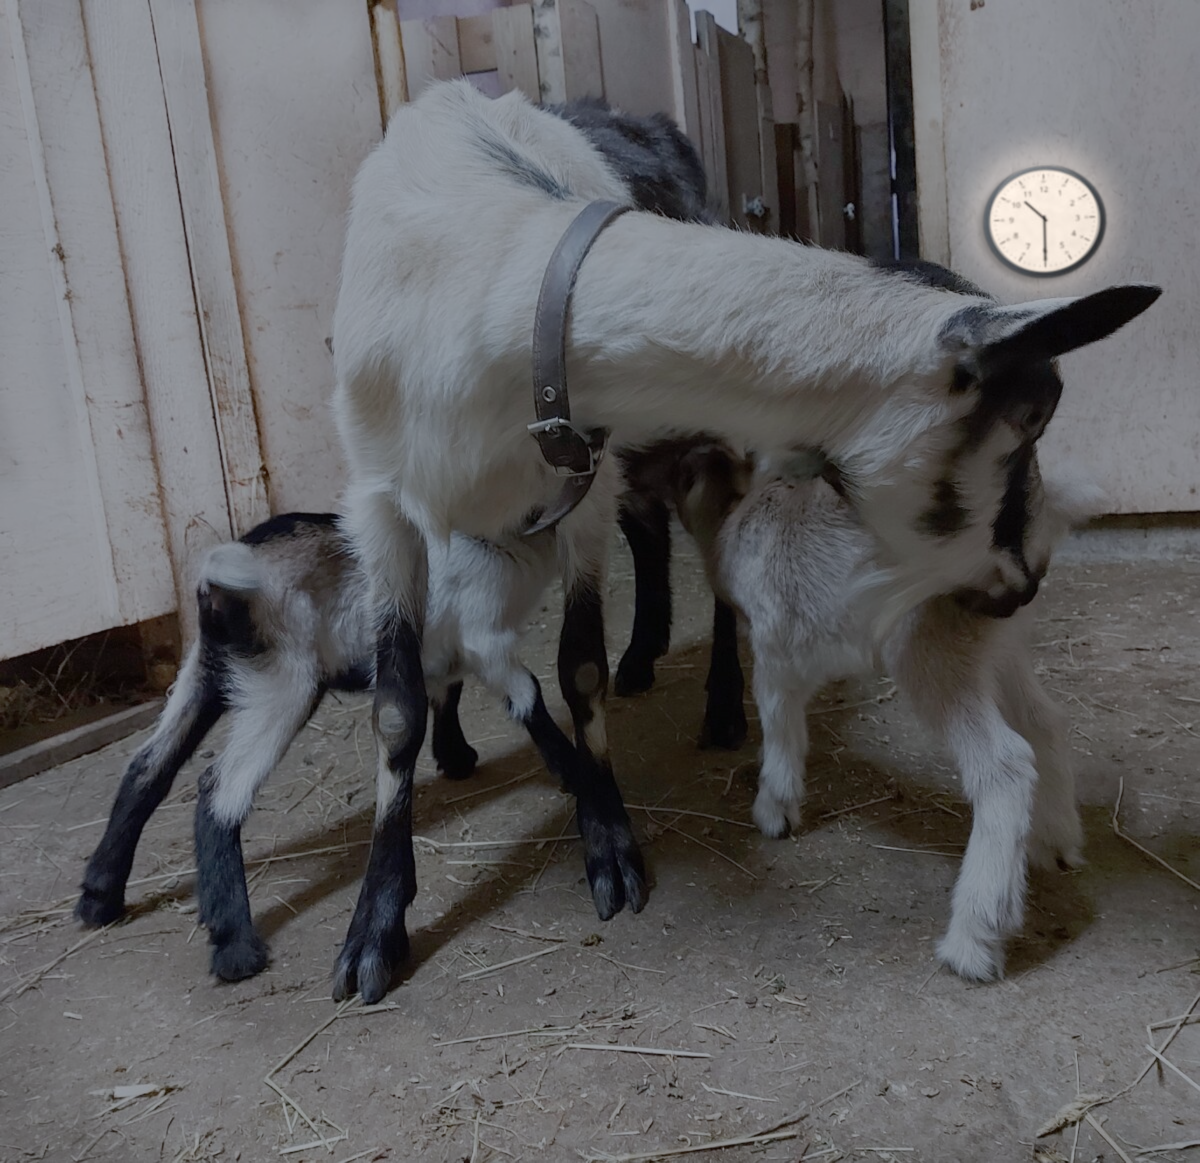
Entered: {"hour": 10, "minute": 30}
